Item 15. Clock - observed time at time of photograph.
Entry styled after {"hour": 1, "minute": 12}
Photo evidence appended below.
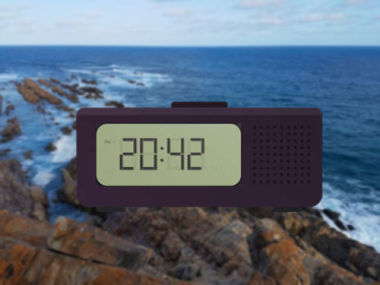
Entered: {"hour": 20, "minute": 42}
